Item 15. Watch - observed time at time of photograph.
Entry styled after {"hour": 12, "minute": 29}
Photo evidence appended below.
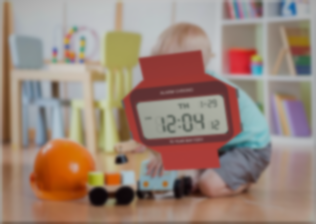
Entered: {"hour": 12, "minute": 4}
